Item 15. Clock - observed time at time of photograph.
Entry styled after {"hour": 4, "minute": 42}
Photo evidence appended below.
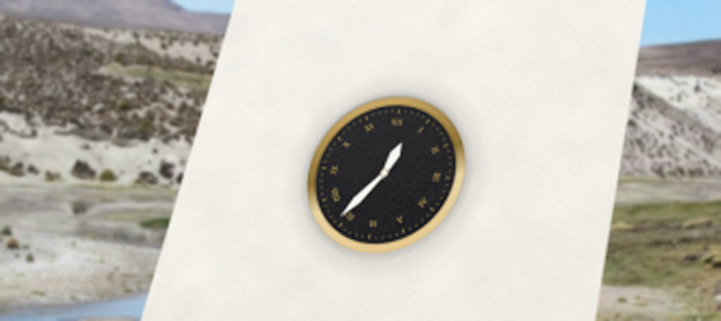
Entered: {"hour": 12, "minute": 36}
